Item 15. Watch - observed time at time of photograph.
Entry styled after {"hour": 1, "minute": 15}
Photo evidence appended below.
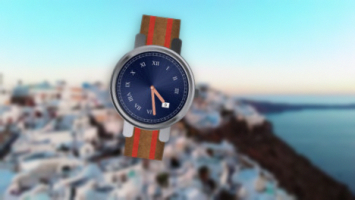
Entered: {"hour": 4, "minute": 28}
